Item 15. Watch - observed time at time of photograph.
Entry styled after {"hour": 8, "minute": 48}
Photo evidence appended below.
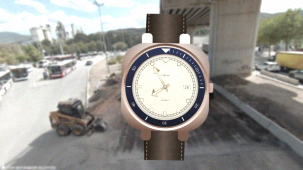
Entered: {"hour": 7, "minute": 55}
